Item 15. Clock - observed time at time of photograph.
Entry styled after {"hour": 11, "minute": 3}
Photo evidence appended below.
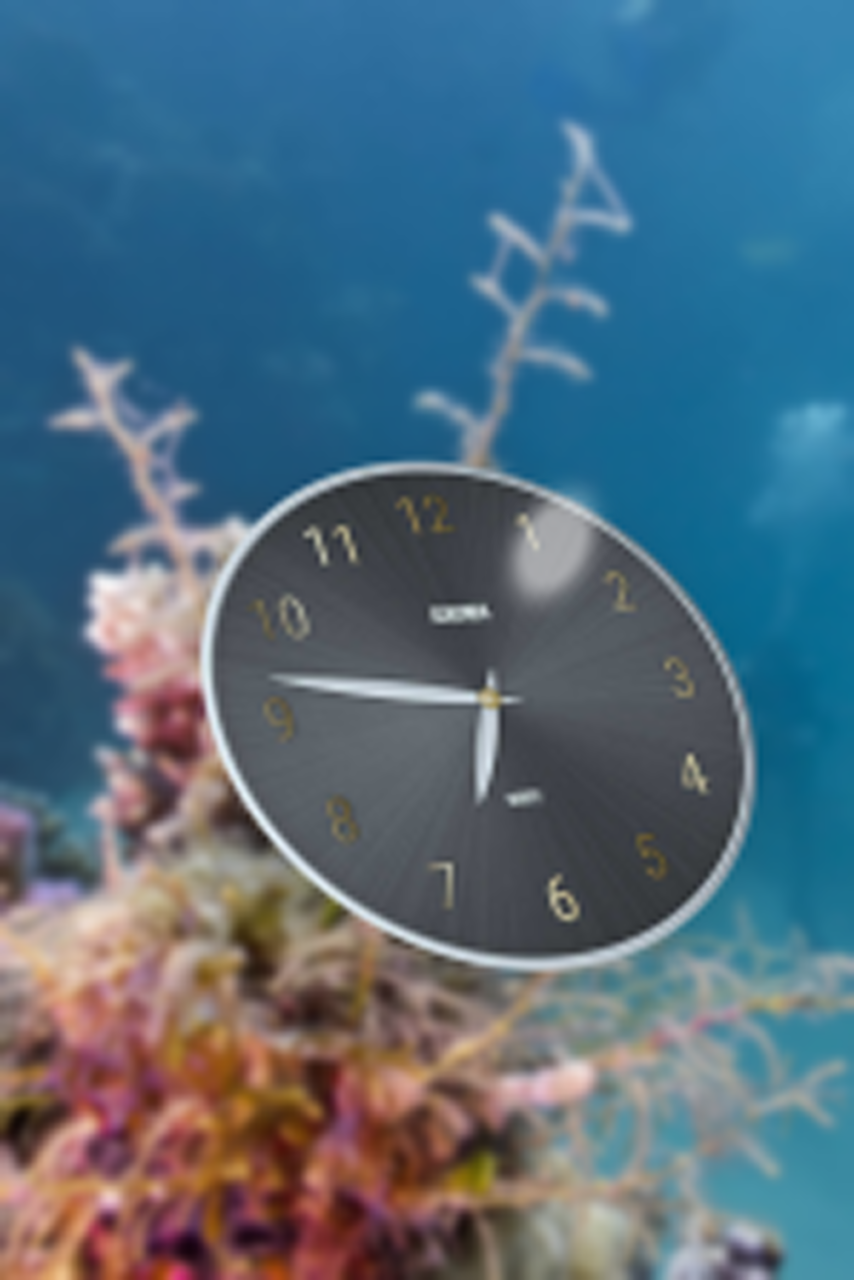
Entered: {"hour": 6, "minute": 47}
